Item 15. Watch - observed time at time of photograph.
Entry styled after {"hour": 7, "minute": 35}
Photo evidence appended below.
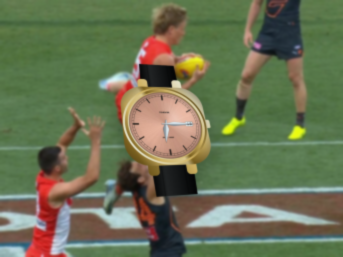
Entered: {"hour": 6, "minute": 15}
